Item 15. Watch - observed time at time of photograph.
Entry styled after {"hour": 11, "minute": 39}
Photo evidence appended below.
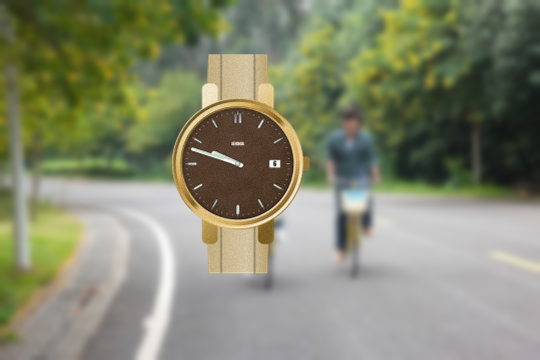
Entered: {"hour": 9, "minute": 48}
